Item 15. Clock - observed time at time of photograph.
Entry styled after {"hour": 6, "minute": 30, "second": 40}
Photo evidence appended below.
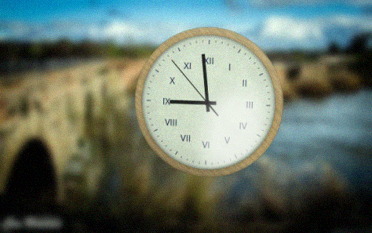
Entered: {"hour": 8, "minute": 58, "second": 53}
